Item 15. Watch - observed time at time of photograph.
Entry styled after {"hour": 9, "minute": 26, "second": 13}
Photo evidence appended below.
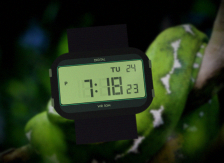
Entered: {"hour": 7, "minute": 18, "second": 23}
